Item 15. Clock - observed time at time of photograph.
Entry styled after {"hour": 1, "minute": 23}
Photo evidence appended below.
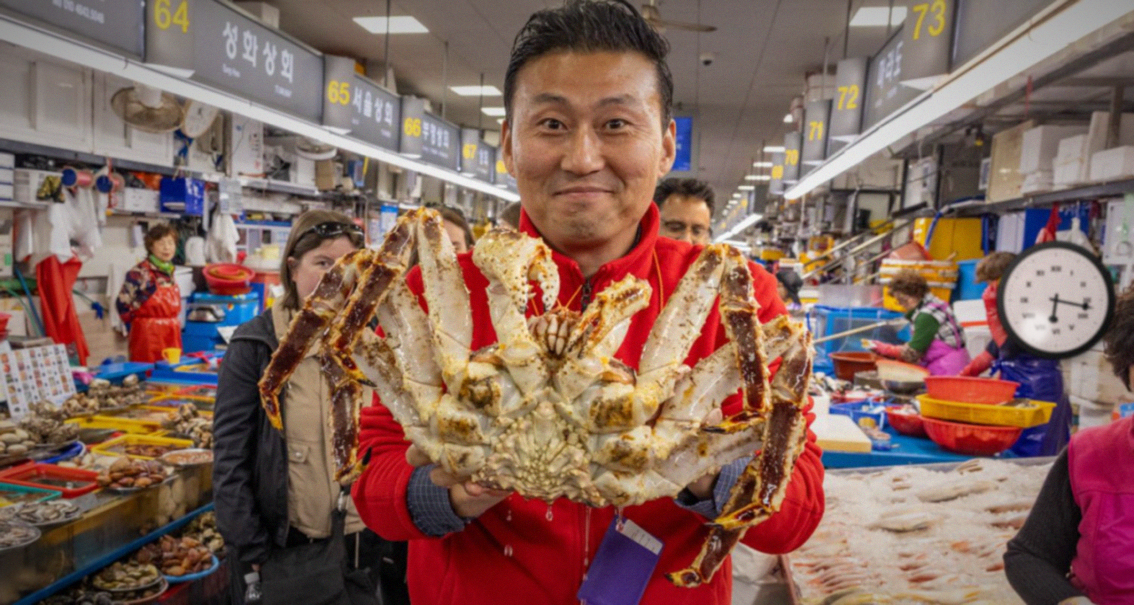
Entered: {"hour": 6, "minute": 17}
